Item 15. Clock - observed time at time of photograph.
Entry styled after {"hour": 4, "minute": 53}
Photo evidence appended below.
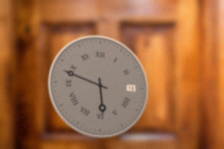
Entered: {"hour": 5, "minute": 48}
